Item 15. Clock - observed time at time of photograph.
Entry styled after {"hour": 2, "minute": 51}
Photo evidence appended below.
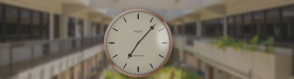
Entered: {"hour": 7, "minute": 7}
